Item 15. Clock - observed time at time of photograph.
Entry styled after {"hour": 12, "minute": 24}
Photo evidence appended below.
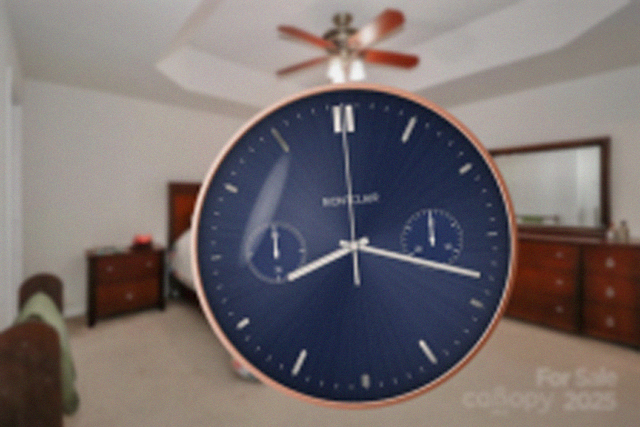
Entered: {"hour": 8, "minute": 18}
